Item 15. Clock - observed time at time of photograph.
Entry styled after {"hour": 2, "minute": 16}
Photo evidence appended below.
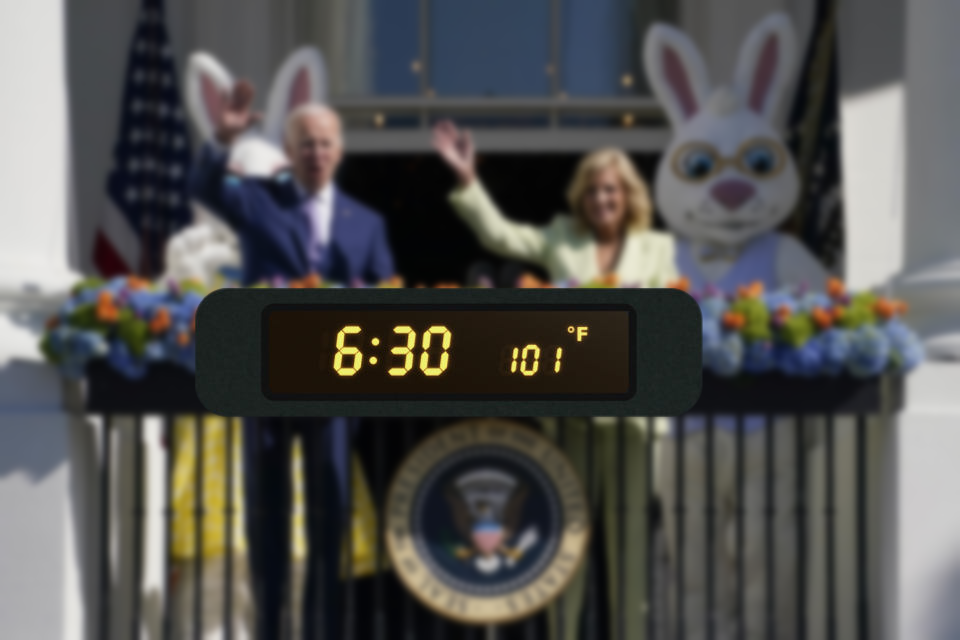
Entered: {"hour": 6, "minute": 30}
